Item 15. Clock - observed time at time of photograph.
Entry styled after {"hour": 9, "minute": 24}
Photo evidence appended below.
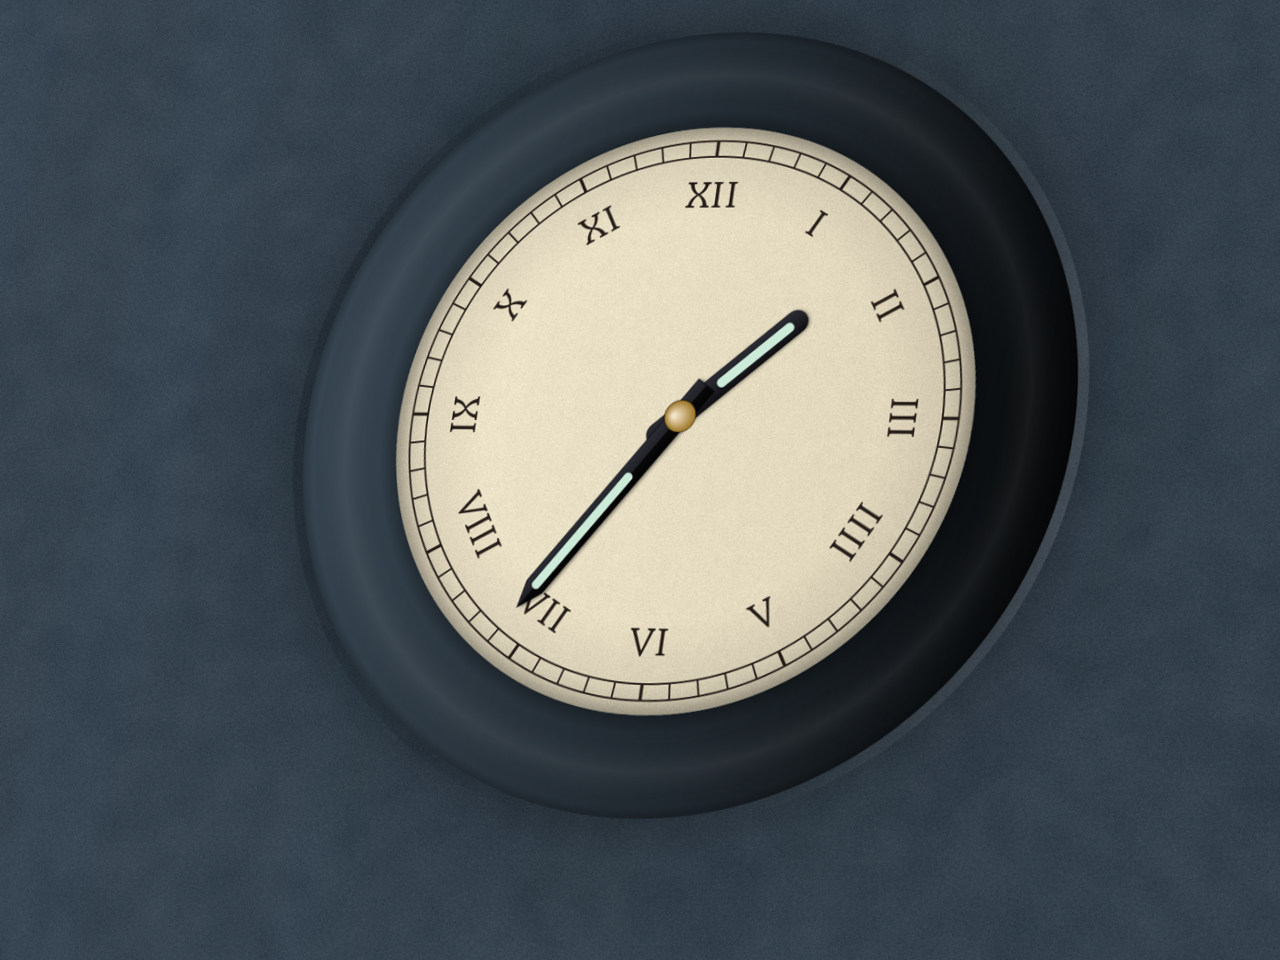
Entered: {"hour": 1, "minute": 36}
